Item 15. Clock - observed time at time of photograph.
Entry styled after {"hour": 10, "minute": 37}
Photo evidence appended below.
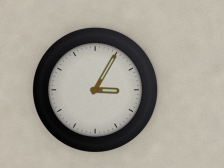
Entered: {"hour": 3, "minute": 5}
